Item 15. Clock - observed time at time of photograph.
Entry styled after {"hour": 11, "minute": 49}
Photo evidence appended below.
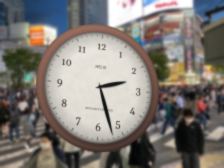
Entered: {"hour": 2, "minute": 27}
